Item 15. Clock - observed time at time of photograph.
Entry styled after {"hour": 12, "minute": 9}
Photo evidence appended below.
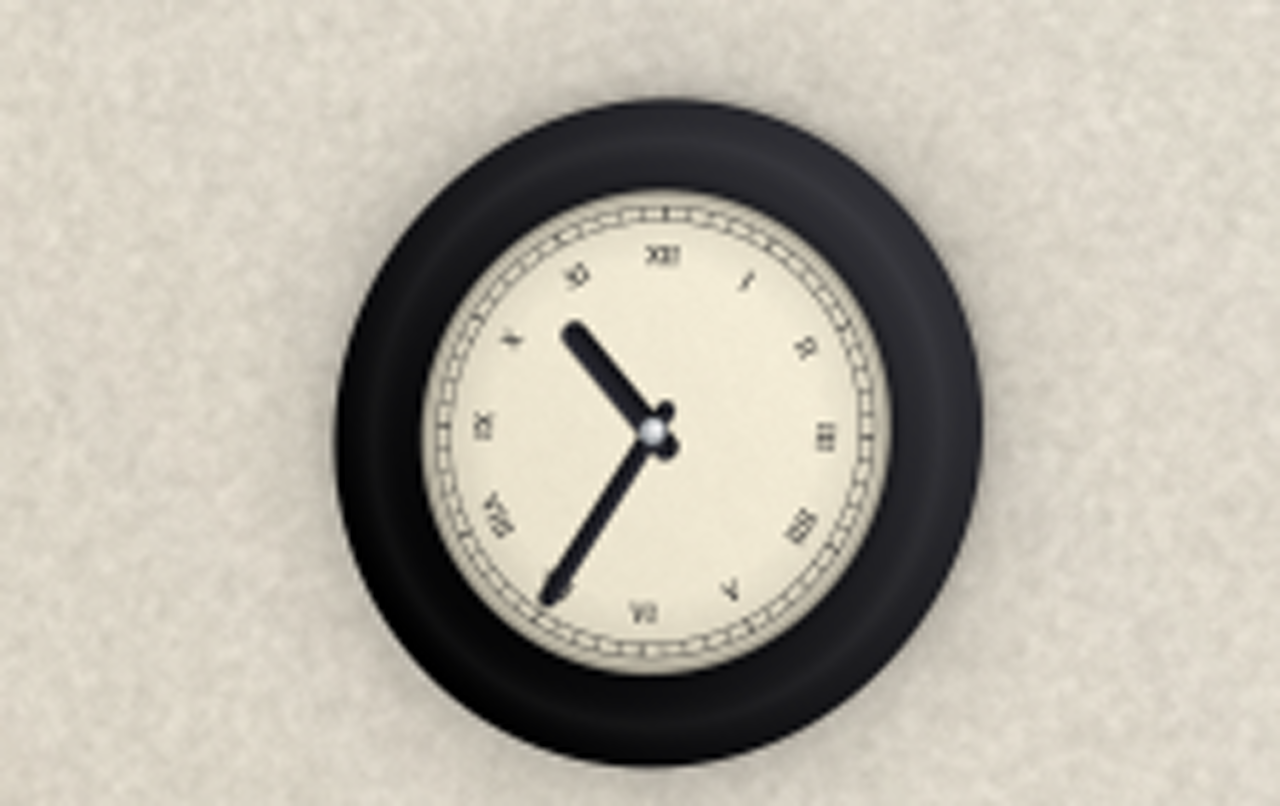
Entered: {"hour": 10, "minute": 35}
